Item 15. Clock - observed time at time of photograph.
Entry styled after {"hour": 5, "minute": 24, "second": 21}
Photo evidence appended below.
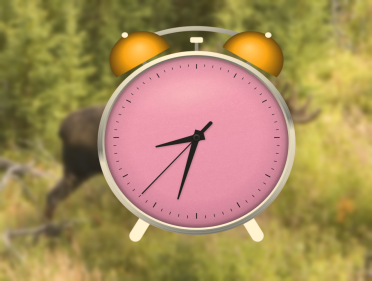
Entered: {"hour": 8, "minute": 32, "second": 37}
